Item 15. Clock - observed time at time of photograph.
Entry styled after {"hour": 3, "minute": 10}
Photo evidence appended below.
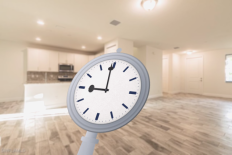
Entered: {"hour": 8, "minute": 59}
